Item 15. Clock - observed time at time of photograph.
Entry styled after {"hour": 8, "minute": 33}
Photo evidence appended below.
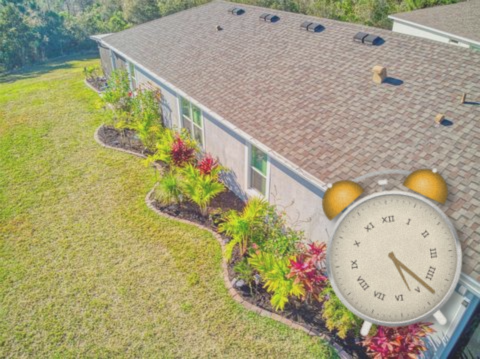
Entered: {"hour": 5, "minute": 23}
